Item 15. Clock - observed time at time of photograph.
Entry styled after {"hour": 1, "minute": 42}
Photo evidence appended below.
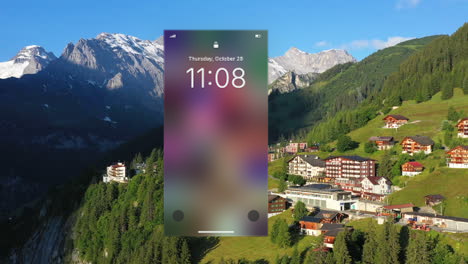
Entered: {"hour": 11, "minute": 8}
